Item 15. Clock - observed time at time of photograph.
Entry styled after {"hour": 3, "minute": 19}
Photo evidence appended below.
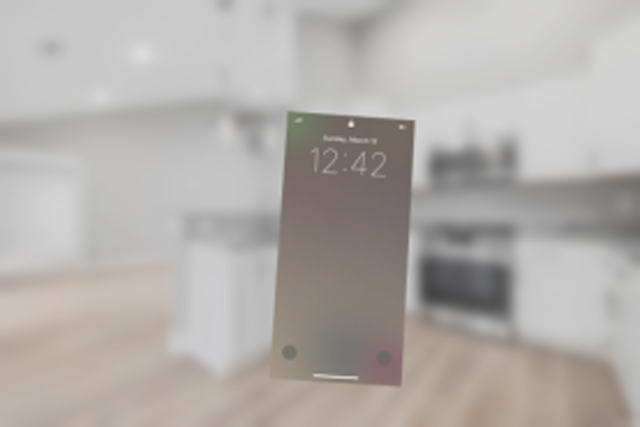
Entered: {"hour": 12, "minute": 42}
